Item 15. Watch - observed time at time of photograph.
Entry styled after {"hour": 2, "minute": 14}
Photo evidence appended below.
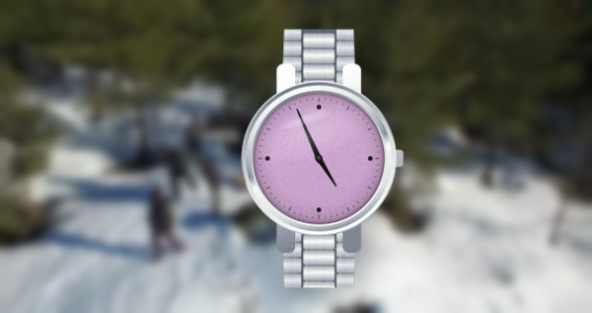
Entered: {"hour": 4, "minute": 56}
